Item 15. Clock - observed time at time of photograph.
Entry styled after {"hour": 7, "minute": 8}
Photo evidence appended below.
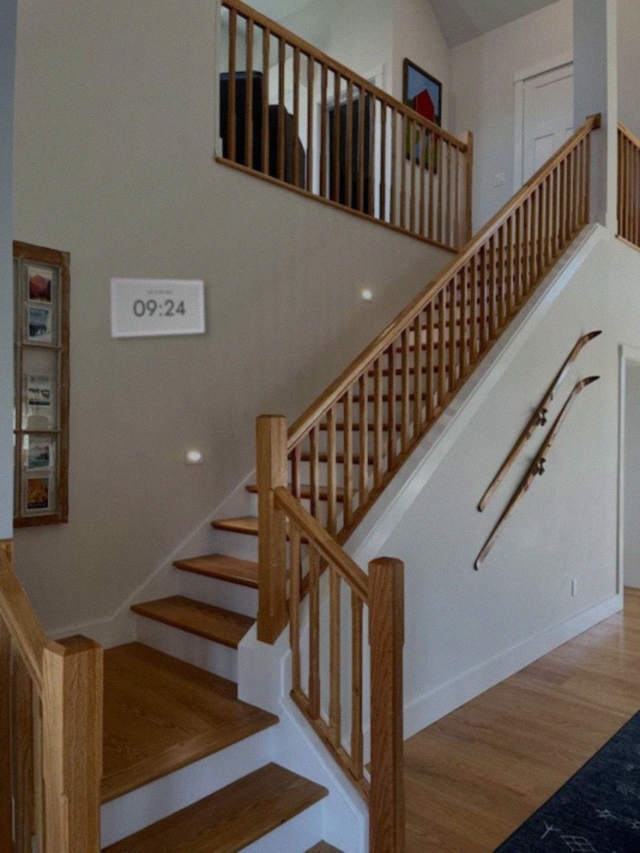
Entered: {"hour": 9, "minute": 24}
